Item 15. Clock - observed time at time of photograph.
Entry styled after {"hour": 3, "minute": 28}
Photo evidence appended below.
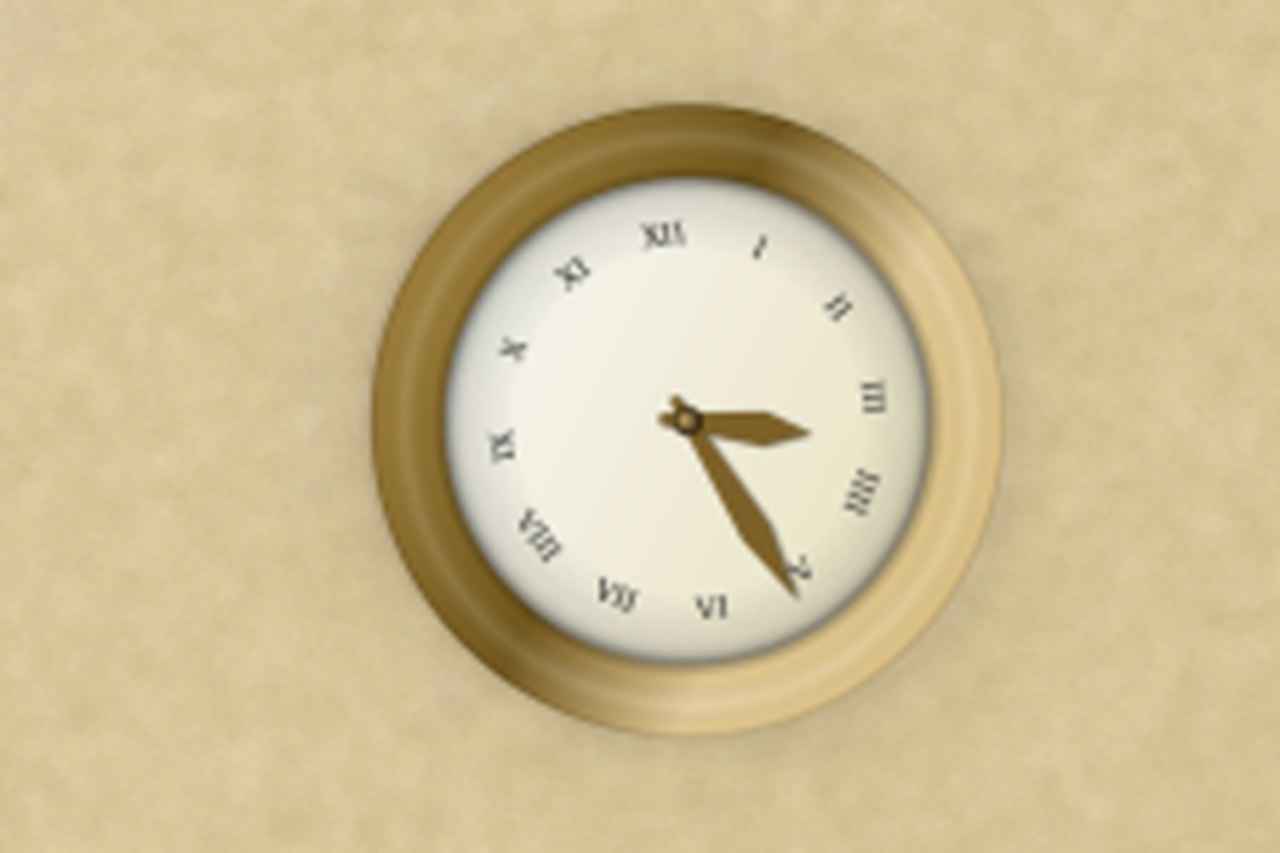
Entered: {"hour": 3, "minute": 26}
